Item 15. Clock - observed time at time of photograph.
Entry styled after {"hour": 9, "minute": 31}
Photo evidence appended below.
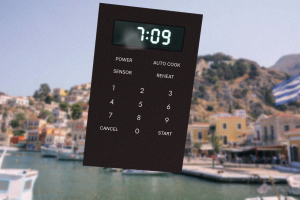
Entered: {"hour": 7, "minute": 9}
